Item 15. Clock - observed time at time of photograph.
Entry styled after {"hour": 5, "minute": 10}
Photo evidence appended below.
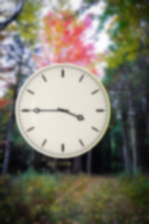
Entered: {"hour": 3, "minute": 45}
